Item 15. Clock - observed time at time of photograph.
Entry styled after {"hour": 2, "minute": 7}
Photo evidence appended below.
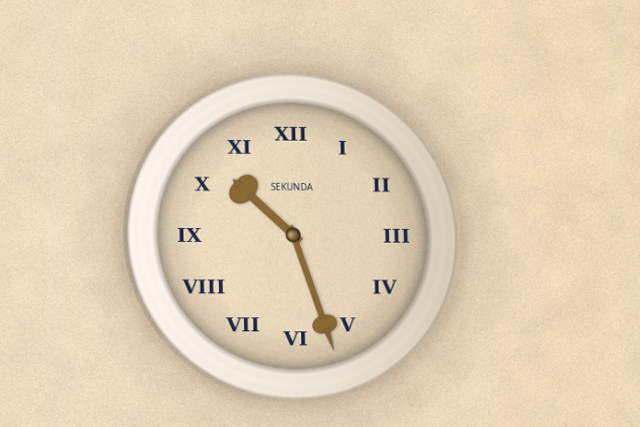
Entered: {"hour": 10, "minute": 27}
